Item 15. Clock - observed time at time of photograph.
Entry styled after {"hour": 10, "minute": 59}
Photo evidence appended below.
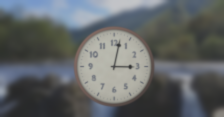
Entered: {"hour": 3, "minute": 2}
